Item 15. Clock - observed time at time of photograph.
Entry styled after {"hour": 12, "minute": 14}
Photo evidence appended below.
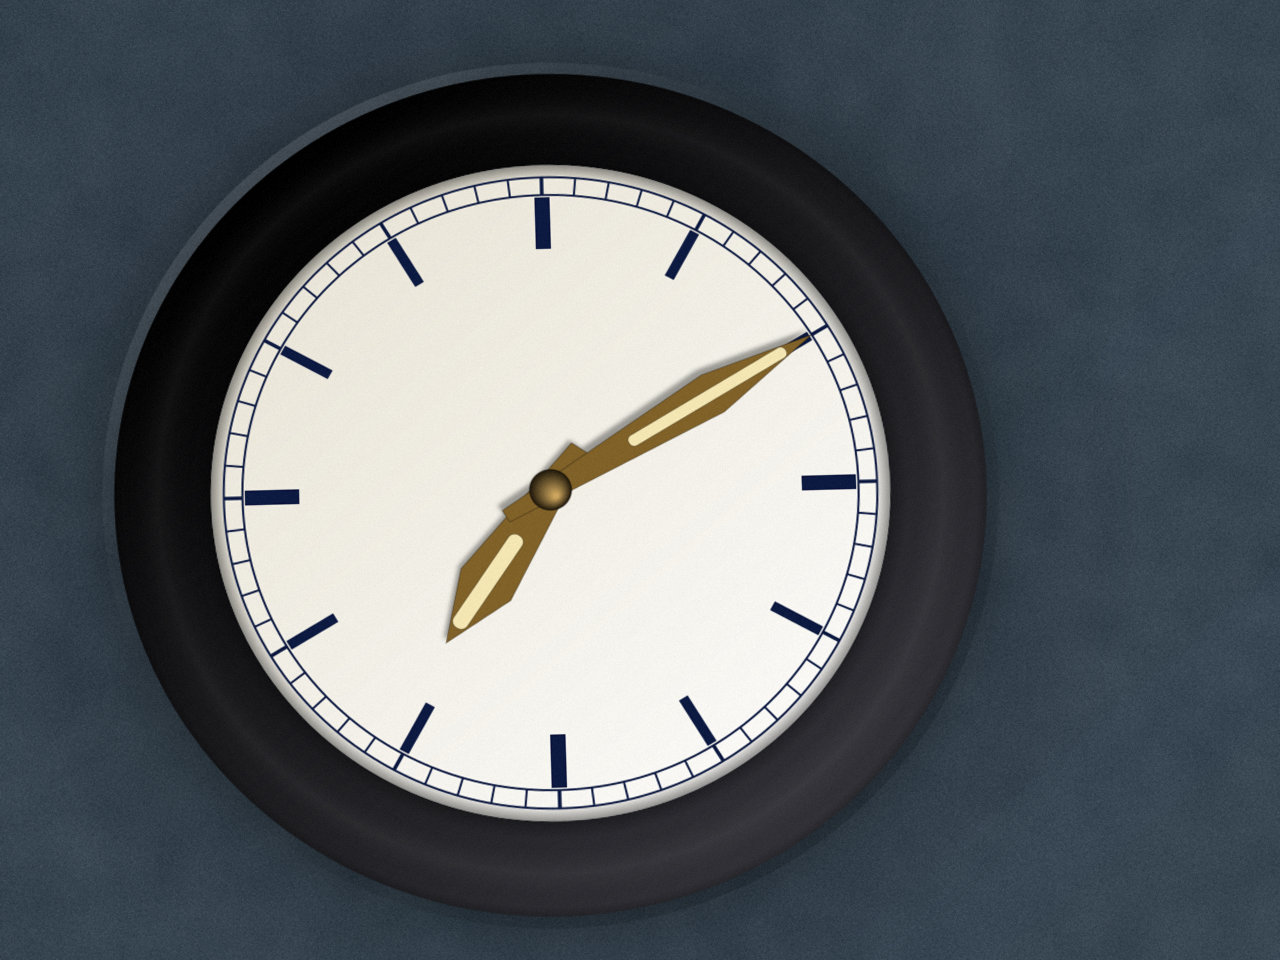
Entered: {"hour": 7, "minute": 10}
